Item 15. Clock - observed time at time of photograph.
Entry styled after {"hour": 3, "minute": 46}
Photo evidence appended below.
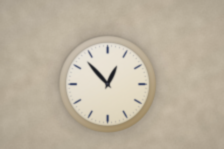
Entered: {"hour": 12, "minute": 53}
